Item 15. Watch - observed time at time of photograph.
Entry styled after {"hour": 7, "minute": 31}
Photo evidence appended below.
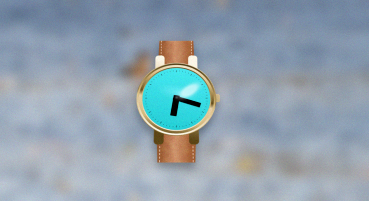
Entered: {"hour": 6, "minute": 18}
